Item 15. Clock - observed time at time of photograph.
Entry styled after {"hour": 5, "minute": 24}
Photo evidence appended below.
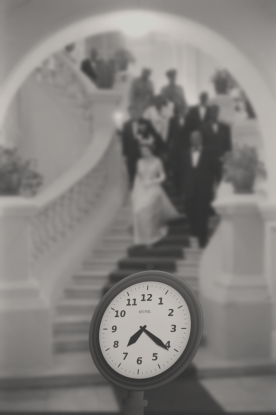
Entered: {"hour": 7, "minute": 21}
